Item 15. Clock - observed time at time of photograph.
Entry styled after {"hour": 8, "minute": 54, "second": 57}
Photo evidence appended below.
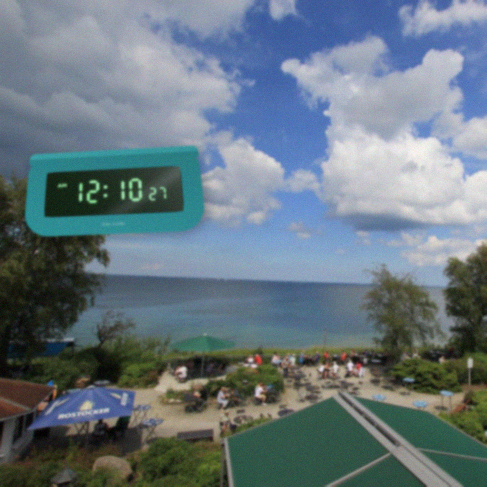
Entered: {"hour": 12, "minute": 10, "second": 27}
